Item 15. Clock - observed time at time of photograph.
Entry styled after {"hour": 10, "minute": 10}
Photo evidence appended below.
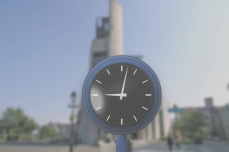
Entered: {"hour": 9, "minute": 2}
